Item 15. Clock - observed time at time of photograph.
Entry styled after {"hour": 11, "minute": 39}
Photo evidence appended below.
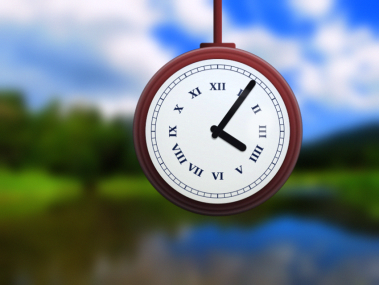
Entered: {"hour": 4, "minute": 6}
